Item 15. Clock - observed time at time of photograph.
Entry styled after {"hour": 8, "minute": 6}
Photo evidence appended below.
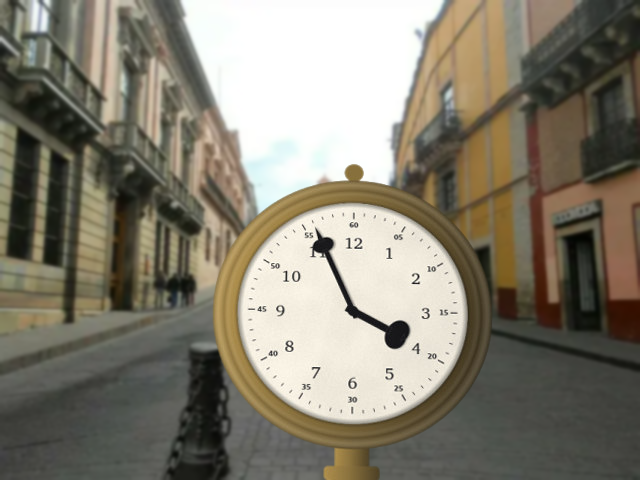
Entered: {"hour": 3, "minute": 56}
